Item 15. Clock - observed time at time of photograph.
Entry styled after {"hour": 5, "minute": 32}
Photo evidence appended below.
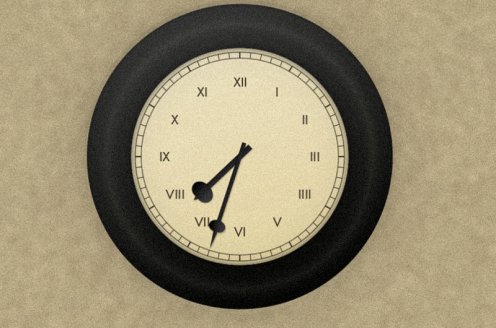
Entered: {"hour": 7, "minute": 33}
